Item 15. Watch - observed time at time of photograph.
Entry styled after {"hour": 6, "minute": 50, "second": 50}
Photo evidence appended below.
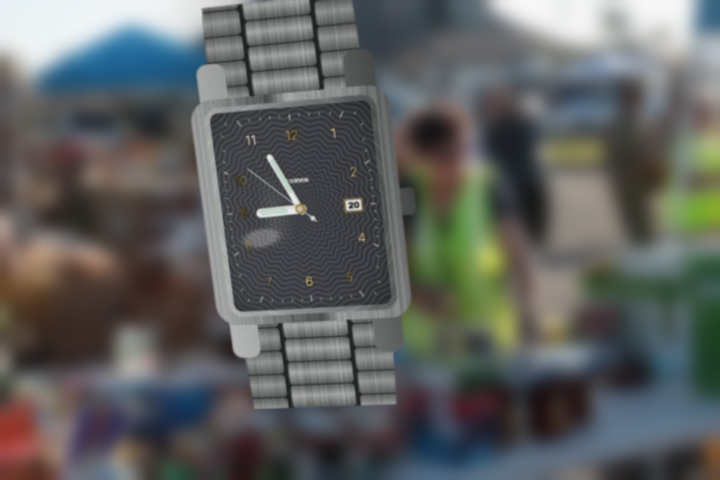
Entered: {"hour": 8, "minute": 55, "second": 52}
